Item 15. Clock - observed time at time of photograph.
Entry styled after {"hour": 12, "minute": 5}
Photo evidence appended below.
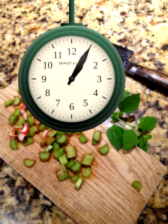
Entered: {"hour": 1, "minute": 5}
